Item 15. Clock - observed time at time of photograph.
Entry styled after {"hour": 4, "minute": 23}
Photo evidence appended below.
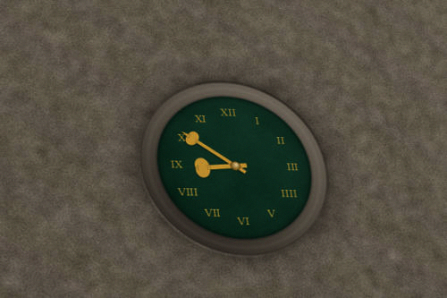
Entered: {"hour": 8, "minute": 51}
